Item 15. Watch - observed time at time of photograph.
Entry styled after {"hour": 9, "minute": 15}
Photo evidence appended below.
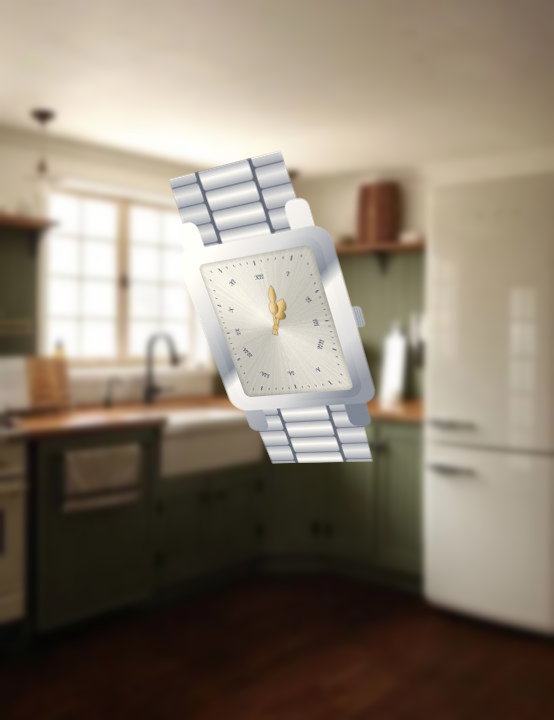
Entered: {"hour": 1, "minute": 2}
